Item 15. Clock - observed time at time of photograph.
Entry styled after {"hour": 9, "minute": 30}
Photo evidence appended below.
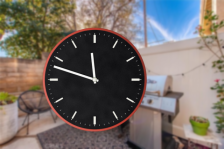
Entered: {"hour": 11, "minute": 48}
